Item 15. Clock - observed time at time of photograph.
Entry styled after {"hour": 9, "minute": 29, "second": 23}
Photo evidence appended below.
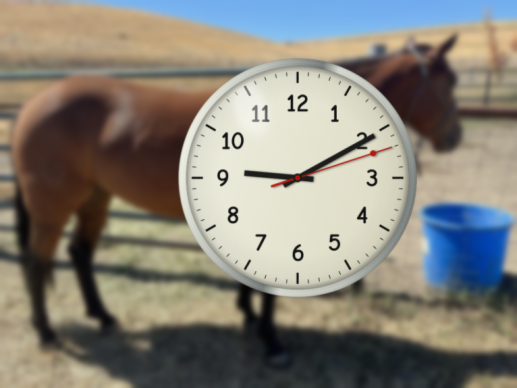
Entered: {"hour": 9, "minute": 10, "second": 12}
